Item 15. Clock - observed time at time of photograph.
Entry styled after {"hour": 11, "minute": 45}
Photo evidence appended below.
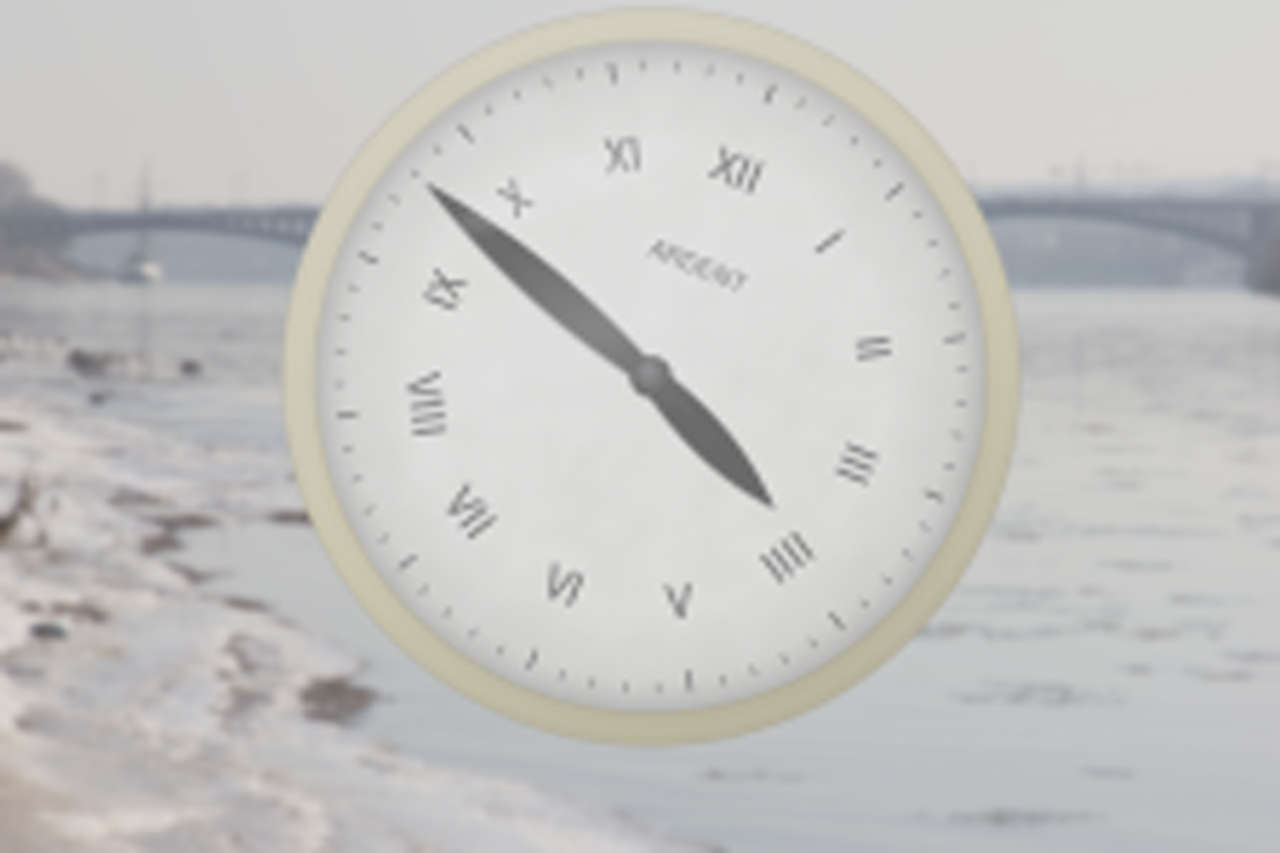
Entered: {"hour": 3, "minute": 48}
